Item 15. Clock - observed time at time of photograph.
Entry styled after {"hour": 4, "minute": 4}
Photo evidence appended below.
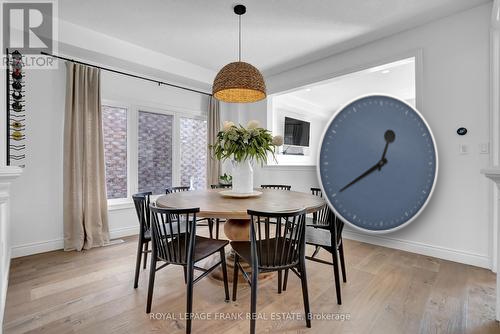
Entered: {"hour": 12, "minute": 40}
